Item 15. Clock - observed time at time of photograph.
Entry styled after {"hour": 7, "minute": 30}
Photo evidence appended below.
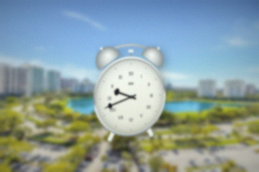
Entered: {"hour": 9, "minute": 42}
